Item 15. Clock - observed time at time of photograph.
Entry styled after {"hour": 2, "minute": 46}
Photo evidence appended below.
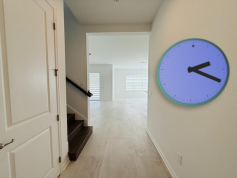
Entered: {"hour": 2, "minute": 19}
